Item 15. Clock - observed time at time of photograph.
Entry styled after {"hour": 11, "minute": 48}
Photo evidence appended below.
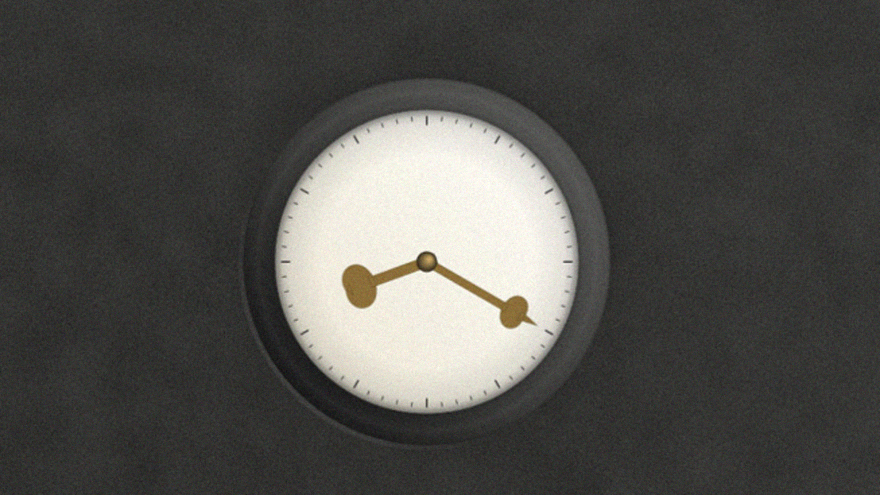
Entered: {"hour": 8, "minute": 20}
